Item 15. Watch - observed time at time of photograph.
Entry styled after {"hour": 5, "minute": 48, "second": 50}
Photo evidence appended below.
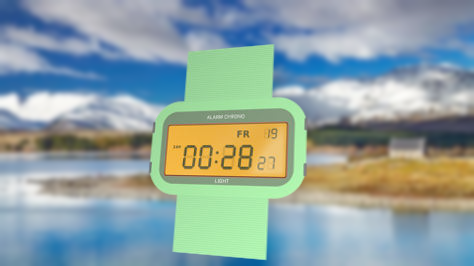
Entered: {"hour": 0, "minute": 28, "second": 27}
